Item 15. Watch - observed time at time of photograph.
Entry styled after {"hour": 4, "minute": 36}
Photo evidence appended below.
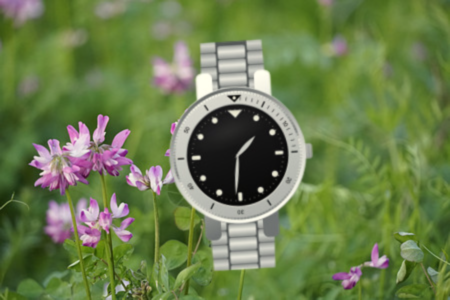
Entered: {"hour": 1, "minute": 31}
